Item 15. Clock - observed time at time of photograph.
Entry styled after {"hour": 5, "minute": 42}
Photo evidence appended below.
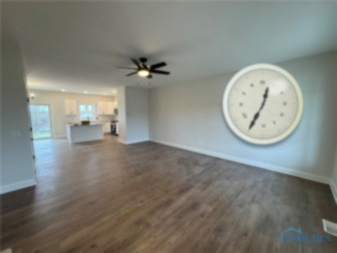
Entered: {"hour": 12, "minute": 35}
